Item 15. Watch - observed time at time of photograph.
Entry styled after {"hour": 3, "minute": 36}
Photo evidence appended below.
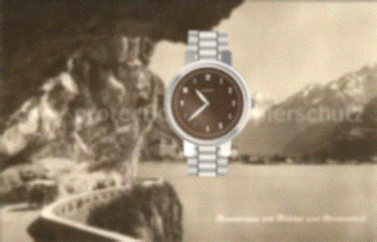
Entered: {"hour": 10, "minute": 38}
